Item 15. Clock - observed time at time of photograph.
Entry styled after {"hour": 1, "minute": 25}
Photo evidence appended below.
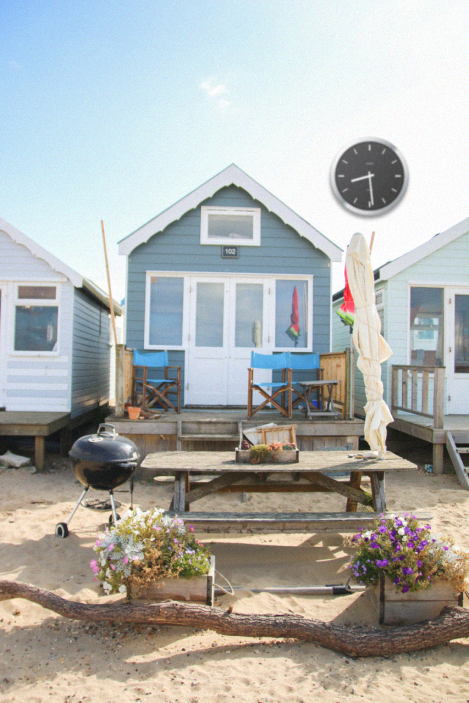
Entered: {"hour": 8, "minute": 29}
